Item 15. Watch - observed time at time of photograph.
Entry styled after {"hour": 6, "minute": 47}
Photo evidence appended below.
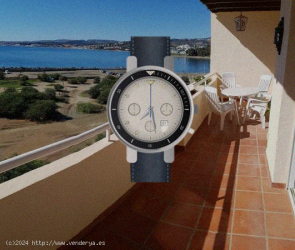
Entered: {"hour": 7, "minute": 28}
